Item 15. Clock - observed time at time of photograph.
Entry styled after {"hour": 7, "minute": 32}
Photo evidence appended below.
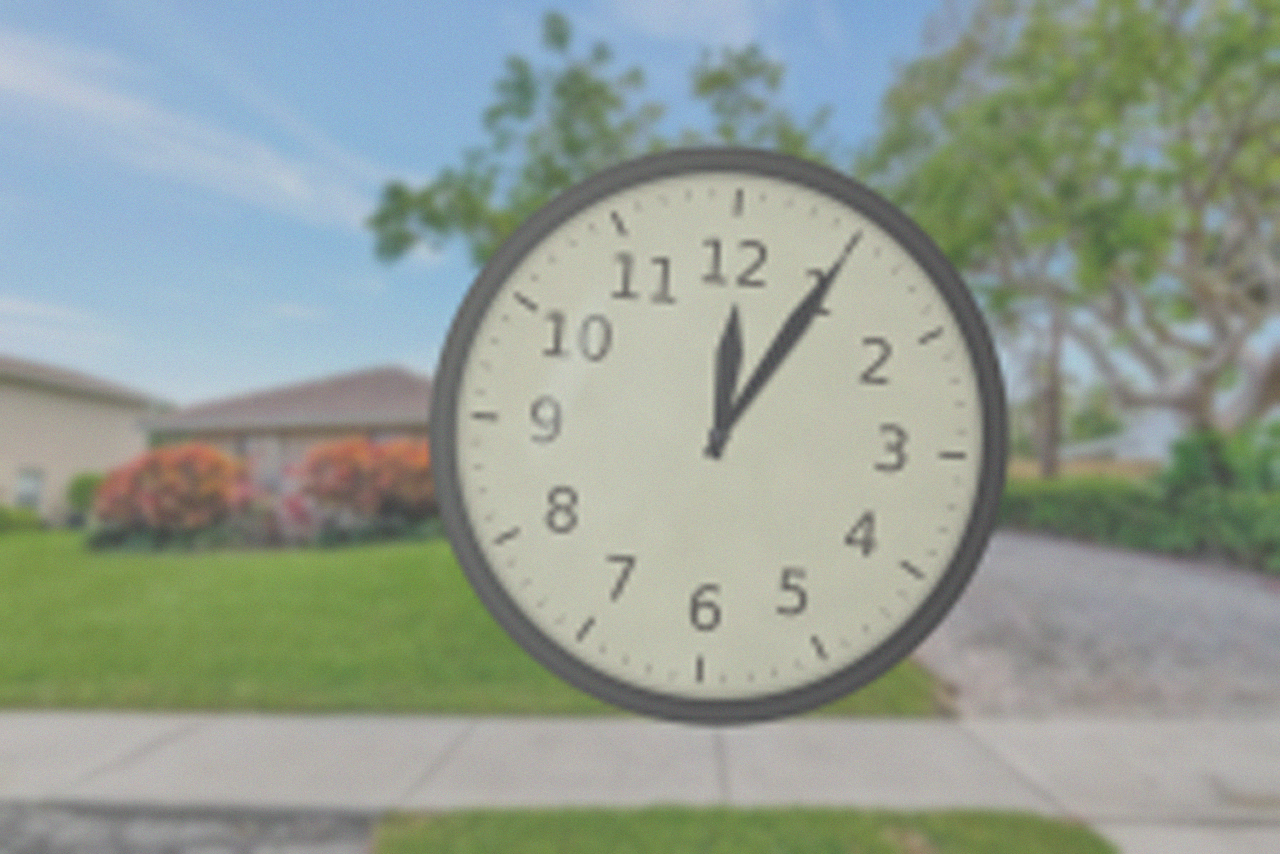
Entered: {"hour": 12, "minute": 5}
